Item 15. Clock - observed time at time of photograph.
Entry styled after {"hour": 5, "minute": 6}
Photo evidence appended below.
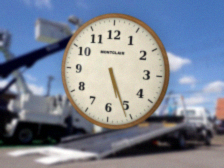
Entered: {"hour": 5, "minute": 26}
